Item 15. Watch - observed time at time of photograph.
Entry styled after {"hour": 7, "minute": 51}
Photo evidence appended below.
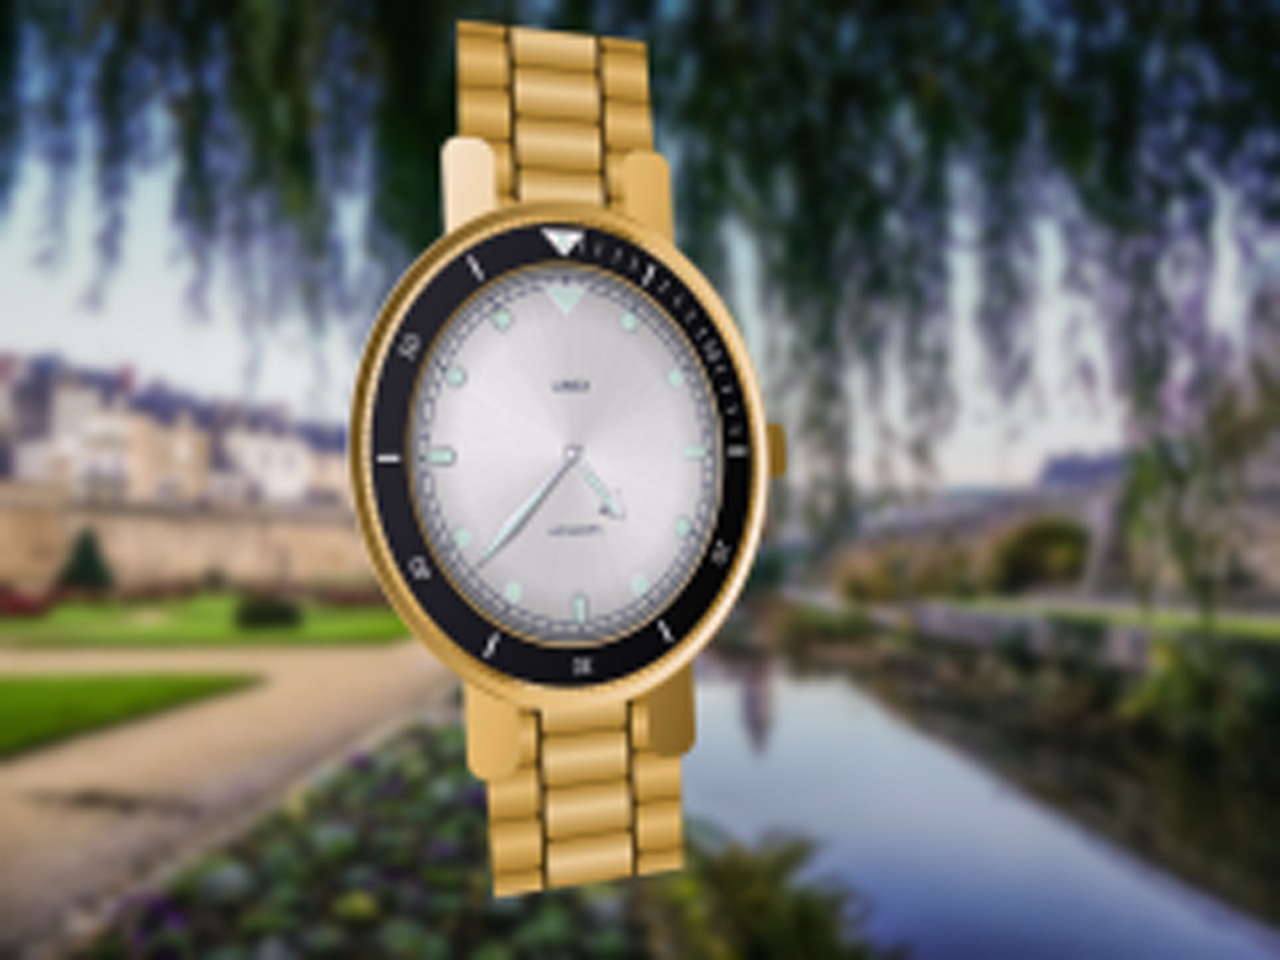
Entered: {"hour": 4, "minute": 38}
